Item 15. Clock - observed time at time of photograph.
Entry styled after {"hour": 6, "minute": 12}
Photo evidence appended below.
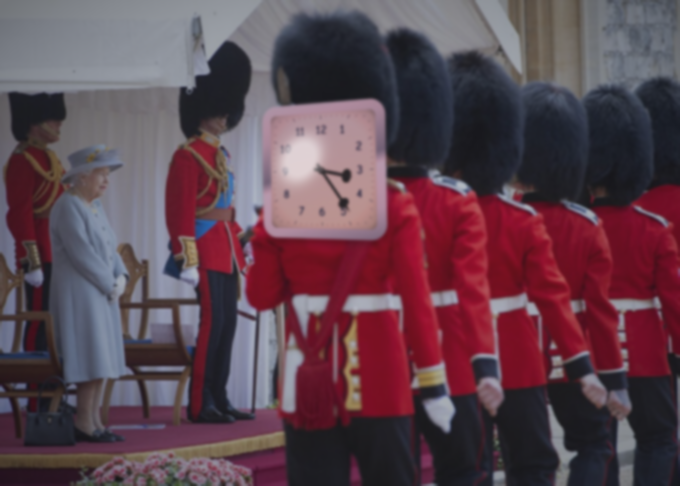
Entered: {"hour": 3, "minute": 24}
